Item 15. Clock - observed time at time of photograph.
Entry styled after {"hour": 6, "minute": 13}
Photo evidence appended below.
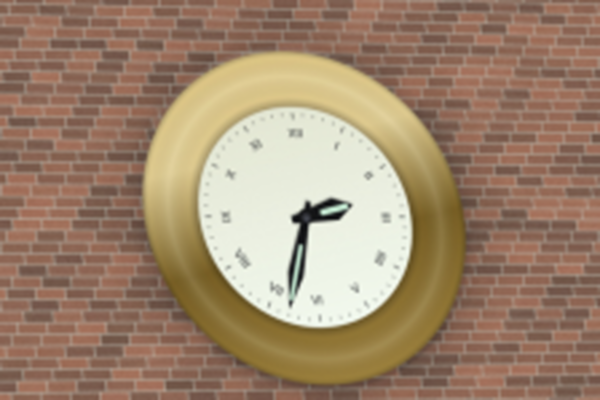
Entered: {"hour": 2, "minute": 33}
